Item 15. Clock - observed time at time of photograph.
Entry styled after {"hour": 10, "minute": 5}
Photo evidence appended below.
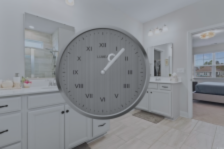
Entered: {"hour": 1, "minute": 7}
